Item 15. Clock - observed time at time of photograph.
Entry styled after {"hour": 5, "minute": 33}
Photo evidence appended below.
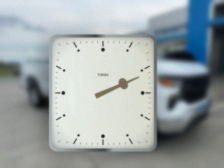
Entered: {"hour": 2, "minute": 11}
